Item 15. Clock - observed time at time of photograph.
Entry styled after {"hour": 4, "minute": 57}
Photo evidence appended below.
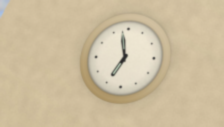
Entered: {"hour": 6, "minute": 58}
